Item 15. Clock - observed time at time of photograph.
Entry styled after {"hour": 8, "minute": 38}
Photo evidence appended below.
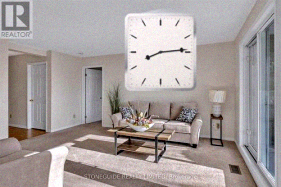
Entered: {"hour": 8, "minute": 14}
